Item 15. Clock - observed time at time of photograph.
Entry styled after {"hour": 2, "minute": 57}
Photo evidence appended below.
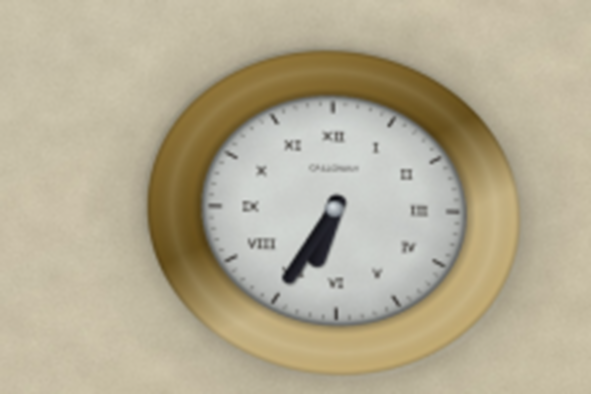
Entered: {"hour": 6, "minute": 35}
